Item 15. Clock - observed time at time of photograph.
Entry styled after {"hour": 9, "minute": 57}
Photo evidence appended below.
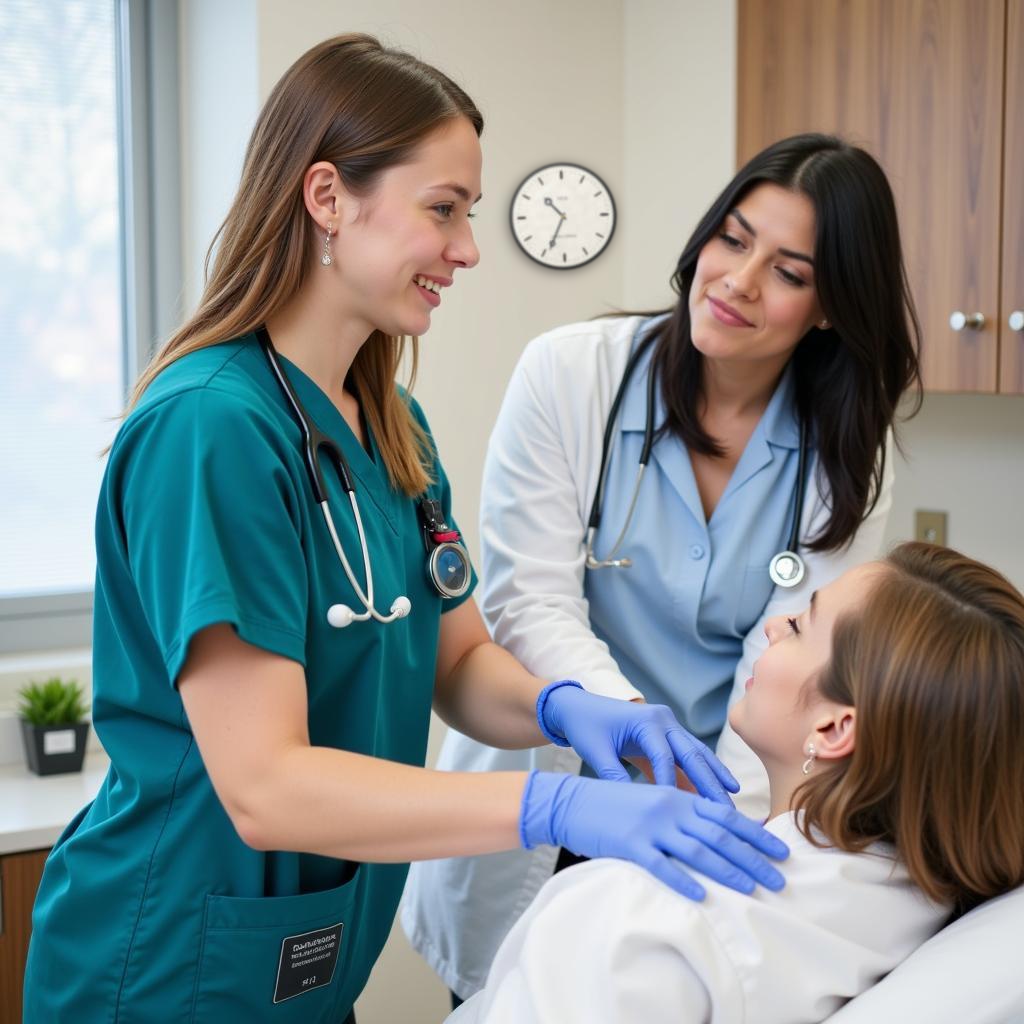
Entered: {"hour": 10, "minute": 34}
